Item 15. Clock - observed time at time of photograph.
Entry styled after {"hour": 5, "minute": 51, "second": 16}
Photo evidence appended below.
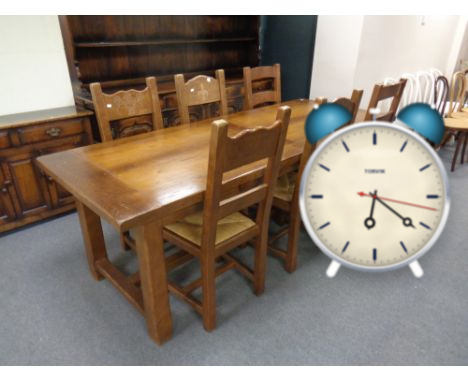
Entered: {"hour": 6, "minute": 21, "second": 17}
